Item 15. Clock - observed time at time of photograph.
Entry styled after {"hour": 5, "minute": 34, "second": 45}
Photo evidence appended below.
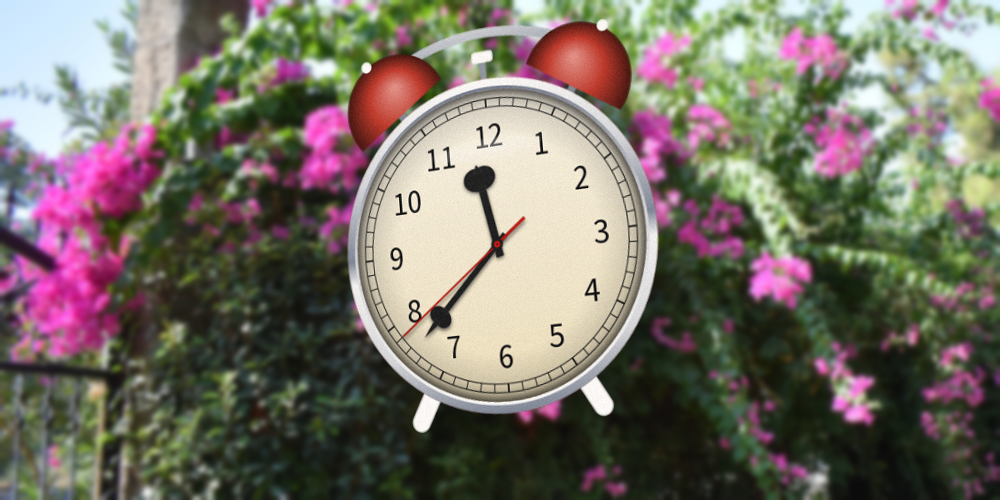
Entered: {"hour": 11, "minute": 37, "second": 39}
